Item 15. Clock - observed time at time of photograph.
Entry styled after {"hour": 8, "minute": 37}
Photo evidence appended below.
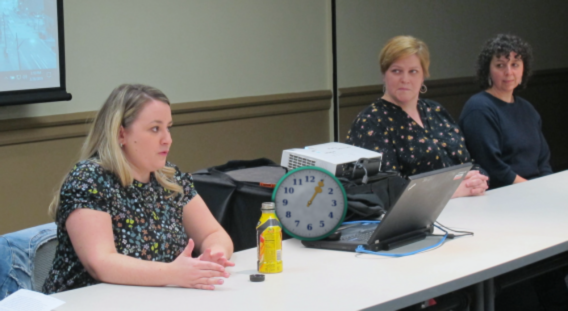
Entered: {"hour": 1, "minute": 5}
